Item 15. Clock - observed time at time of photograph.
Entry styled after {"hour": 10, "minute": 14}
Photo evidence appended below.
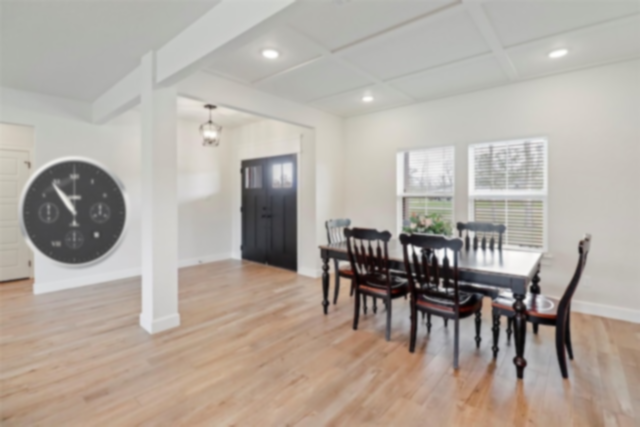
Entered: {"hour": 10, "minute": 54}
